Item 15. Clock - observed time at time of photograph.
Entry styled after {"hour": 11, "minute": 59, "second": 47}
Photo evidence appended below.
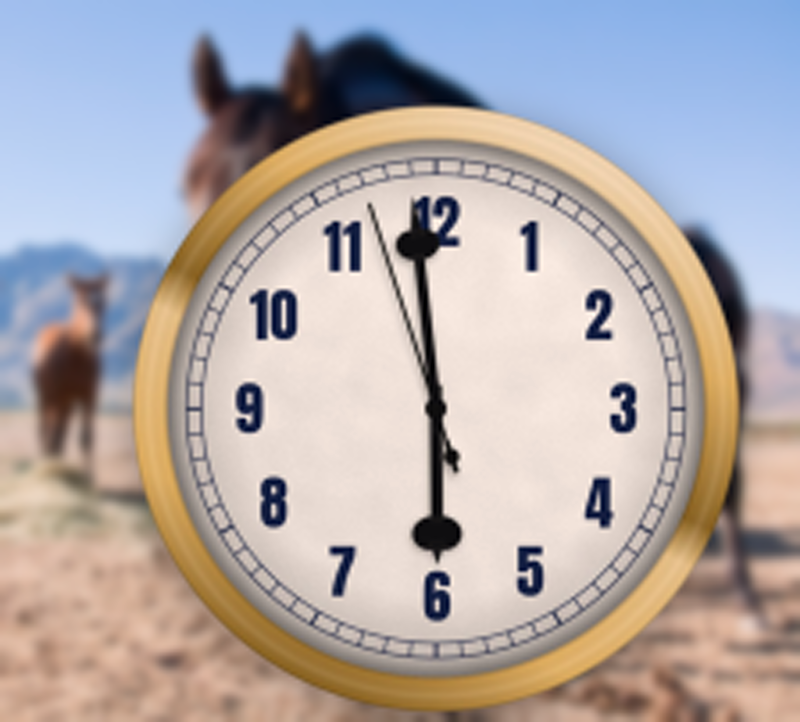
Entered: {"hour": 5, "minute": 58, "second": 57}
